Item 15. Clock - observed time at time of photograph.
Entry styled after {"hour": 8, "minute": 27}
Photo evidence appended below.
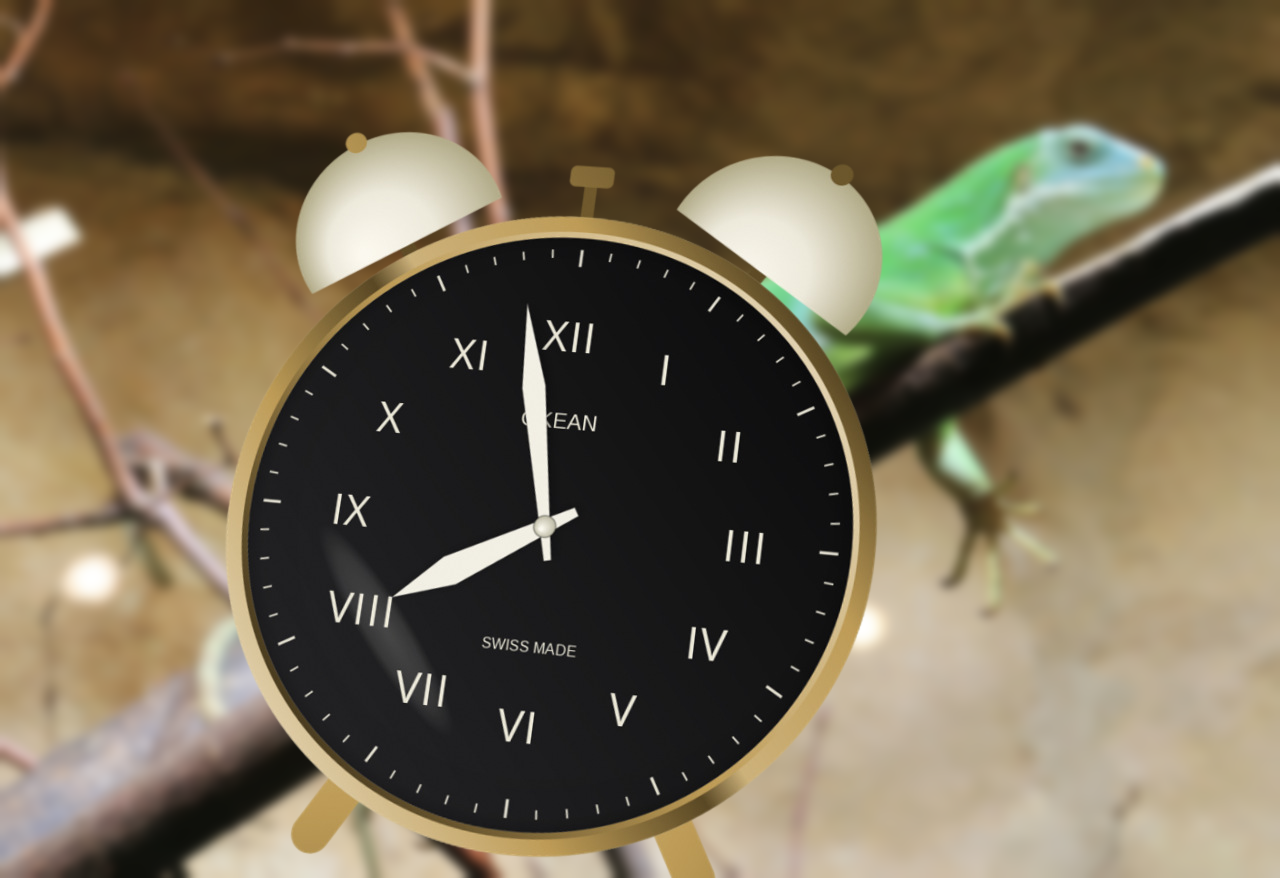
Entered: {"hour": 7, "minute": 58}
